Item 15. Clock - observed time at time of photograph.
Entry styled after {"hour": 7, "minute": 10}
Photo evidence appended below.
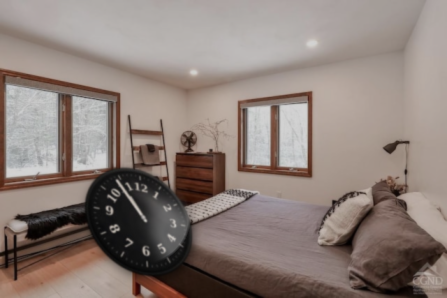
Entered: {"hour": 10, "minute": 54}
